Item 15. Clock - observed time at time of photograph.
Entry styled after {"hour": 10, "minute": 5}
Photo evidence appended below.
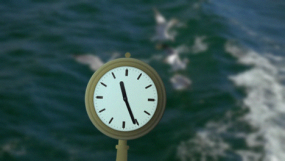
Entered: {"hour": 11, "minute": 26}
